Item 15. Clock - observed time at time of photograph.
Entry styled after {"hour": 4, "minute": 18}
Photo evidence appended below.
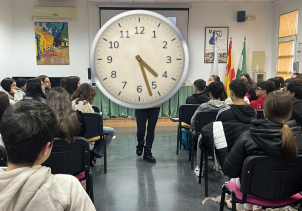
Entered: {"hour": 4, "minute": 27}
